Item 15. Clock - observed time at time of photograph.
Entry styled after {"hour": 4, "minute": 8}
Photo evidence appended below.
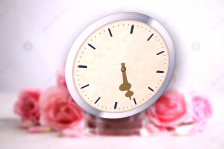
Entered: {"hour": 5, "minute": 26}
